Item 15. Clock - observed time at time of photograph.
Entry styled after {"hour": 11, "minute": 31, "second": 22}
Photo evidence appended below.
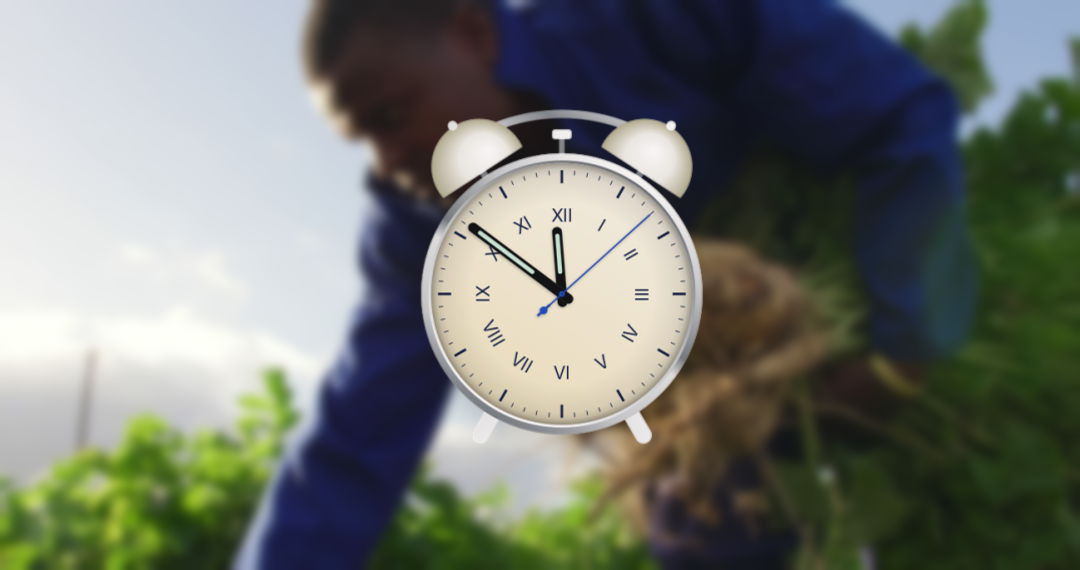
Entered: {"hour": 11, "minute": 51, "second": 8}
